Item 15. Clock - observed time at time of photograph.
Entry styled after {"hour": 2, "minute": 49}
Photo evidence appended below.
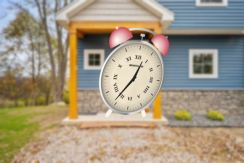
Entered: {"hour": 12, "minute": 36}
